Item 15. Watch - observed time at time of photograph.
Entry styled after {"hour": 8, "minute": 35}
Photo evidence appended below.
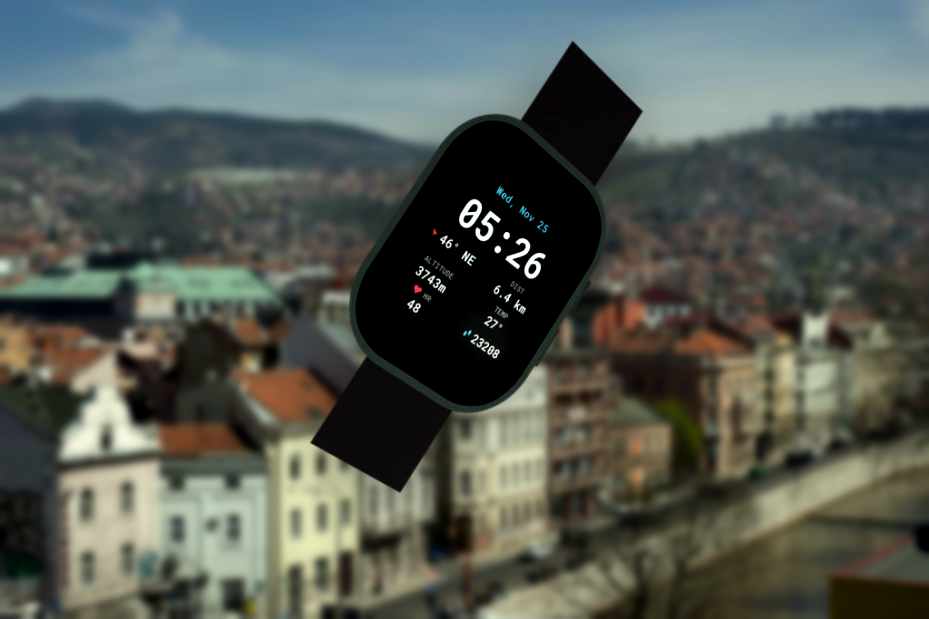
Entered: {"hour": 5, "minute": 26}
